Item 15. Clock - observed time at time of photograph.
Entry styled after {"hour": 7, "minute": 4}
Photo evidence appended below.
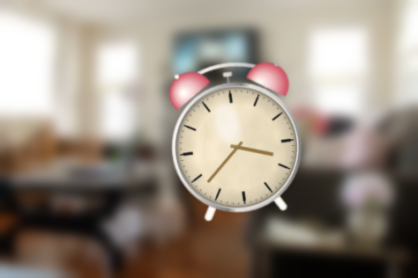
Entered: {"hour": 3, "minute": 38}
